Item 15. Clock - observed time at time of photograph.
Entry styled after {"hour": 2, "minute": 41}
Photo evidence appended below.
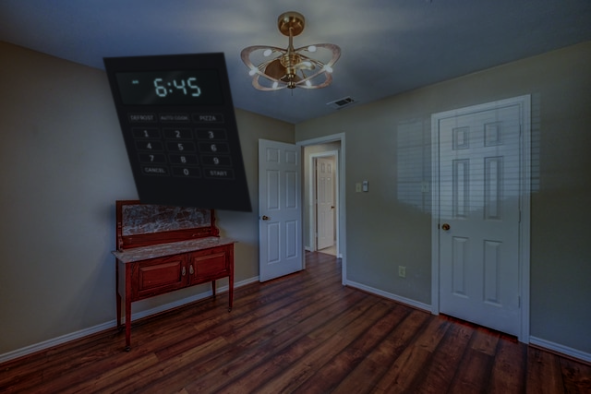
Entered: {"hour": 6, "minute": 45}
